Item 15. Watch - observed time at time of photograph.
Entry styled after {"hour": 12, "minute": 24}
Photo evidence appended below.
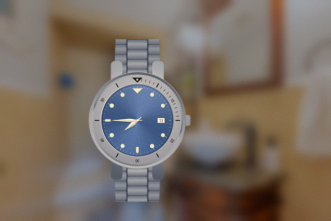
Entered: {"hour": 7, "minute": 45}
